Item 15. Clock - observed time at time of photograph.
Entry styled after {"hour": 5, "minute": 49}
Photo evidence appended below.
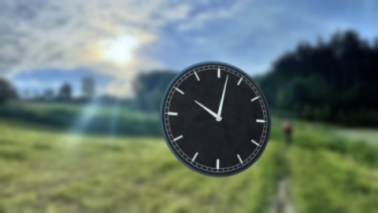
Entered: {"hour": 10, "minute": 2}
